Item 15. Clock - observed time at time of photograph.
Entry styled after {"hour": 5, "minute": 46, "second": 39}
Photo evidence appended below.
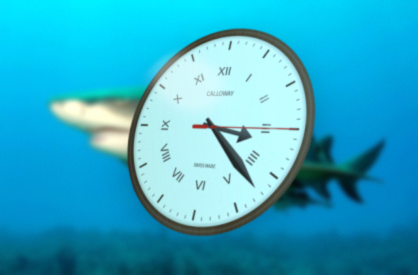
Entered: {"hour": 3, "minute": 22, "second": 15}
